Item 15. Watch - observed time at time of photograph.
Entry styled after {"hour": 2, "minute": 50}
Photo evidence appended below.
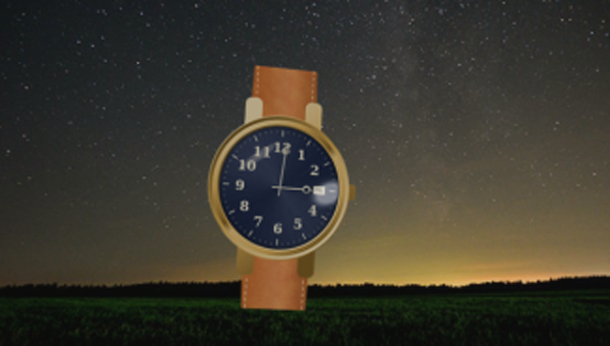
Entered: {"hour": 3, "minute": 1}
